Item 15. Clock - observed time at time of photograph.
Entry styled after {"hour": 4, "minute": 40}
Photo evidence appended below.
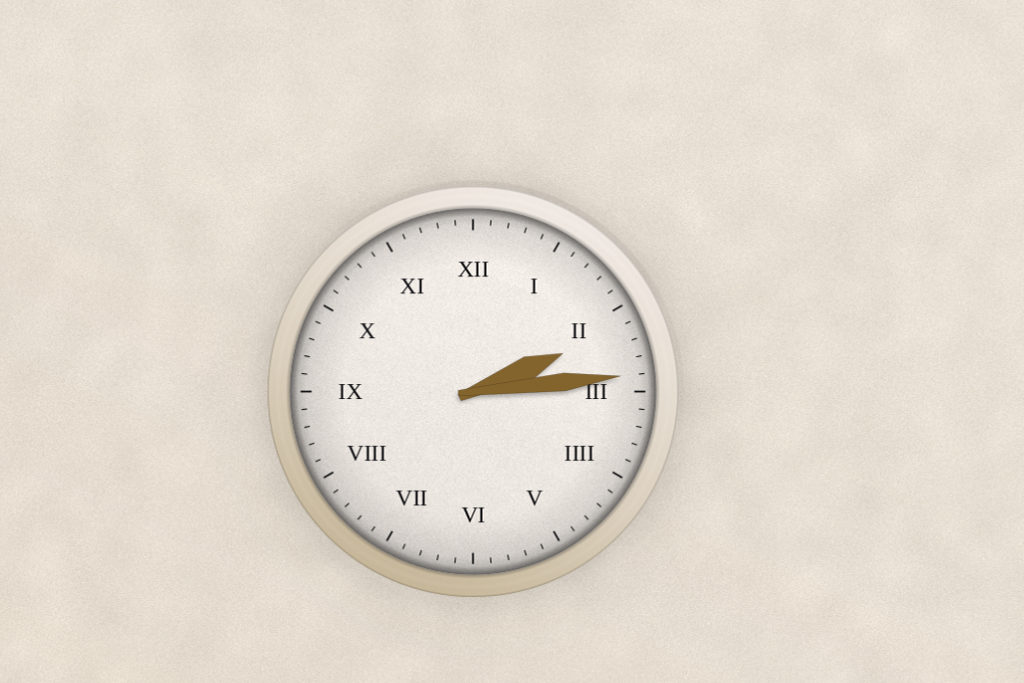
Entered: {"hour": 2, "minute": 14}
